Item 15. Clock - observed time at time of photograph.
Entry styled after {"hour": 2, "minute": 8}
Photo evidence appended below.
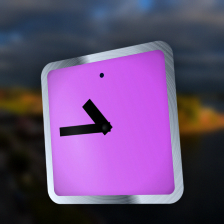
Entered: {"hour": 10, "minute": 45}
